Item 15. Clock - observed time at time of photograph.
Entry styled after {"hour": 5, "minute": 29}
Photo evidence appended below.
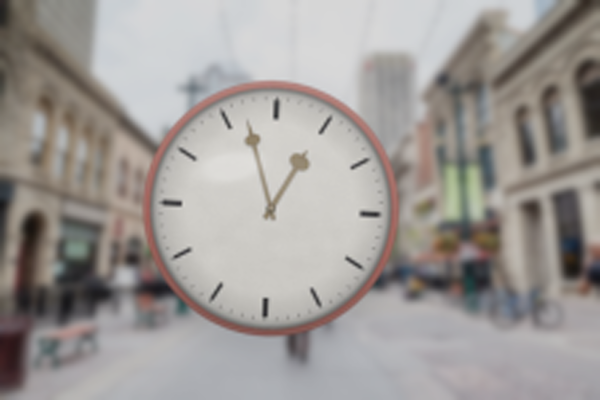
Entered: {"hour": 12, "minute": 57}
